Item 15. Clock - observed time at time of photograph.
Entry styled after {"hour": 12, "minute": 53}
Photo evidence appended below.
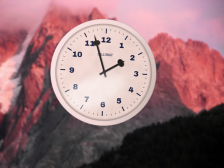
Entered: {"hour": 1, "minute": 57}
